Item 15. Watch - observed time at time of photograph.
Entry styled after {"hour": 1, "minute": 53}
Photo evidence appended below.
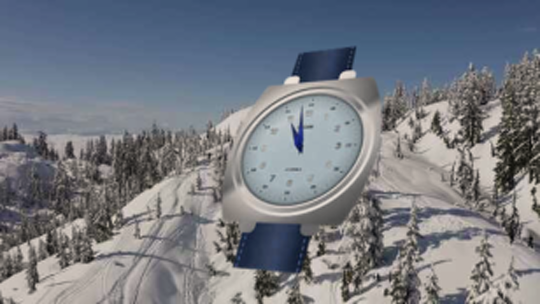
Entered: {"hour": 10, "minute": 58}
